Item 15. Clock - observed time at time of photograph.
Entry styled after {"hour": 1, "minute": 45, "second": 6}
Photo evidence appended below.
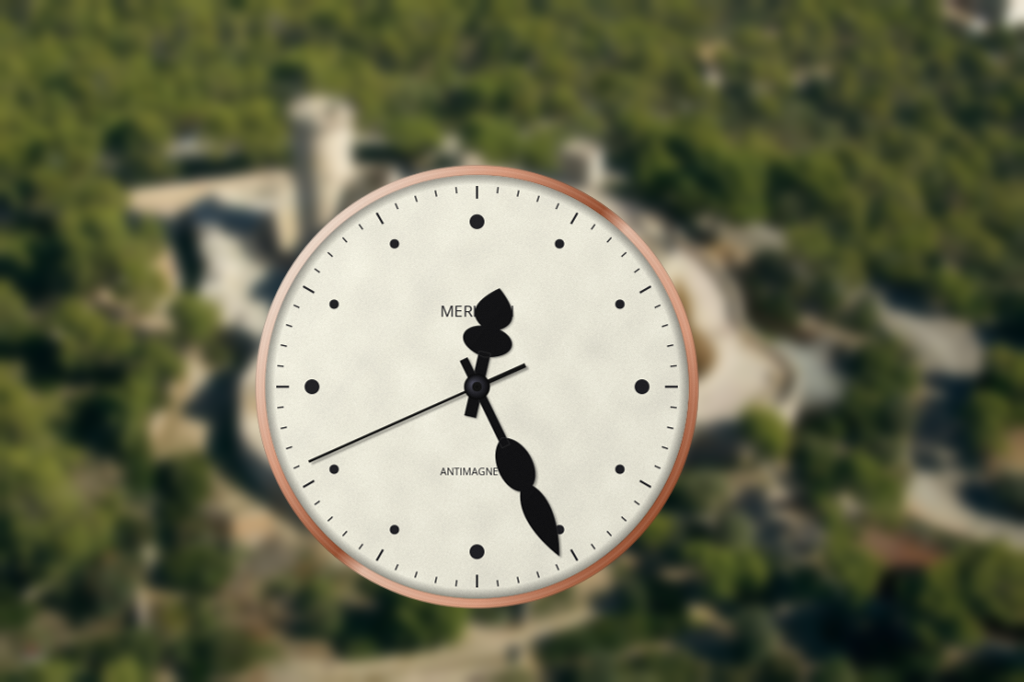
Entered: {"hour": 12, "minute": 25, "second": 41}
